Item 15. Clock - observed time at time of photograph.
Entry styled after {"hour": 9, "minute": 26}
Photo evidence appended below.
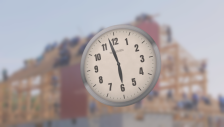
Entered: {"hour": 5, "minute": 58}
